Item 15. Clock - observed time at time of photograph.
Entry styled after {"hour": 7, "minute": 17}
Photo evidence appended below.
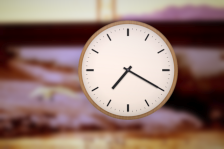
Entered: {"hour": 7, "minute": 20}
